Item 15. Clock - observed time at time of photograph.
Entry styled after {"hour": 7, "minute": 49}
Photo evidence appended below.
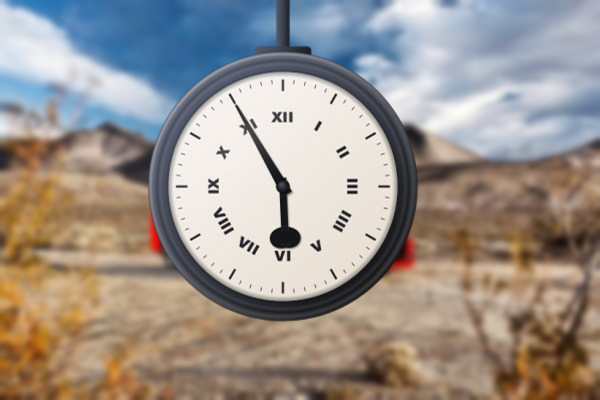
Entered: {"hour": 5, "minute": 55}
